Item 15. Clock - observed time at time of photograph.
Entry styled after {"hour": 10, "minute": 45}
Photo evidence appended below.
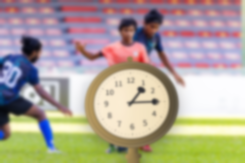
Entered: {"hour": 1, "minute": 15}
